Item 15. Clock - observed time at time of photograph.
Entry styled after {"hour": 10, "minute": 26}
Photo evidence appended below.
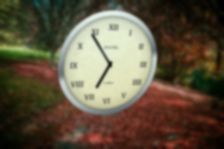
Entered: {"hour": 6, "minute": 54}
